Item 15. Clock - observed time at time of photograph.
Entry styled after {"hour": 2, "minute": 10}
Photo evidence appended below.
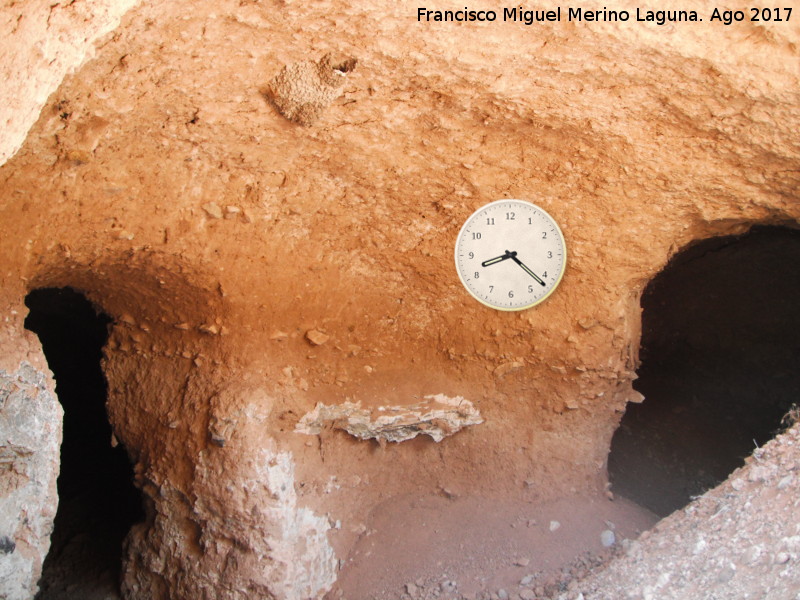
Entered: {"hour": 8, "minute": 22}
